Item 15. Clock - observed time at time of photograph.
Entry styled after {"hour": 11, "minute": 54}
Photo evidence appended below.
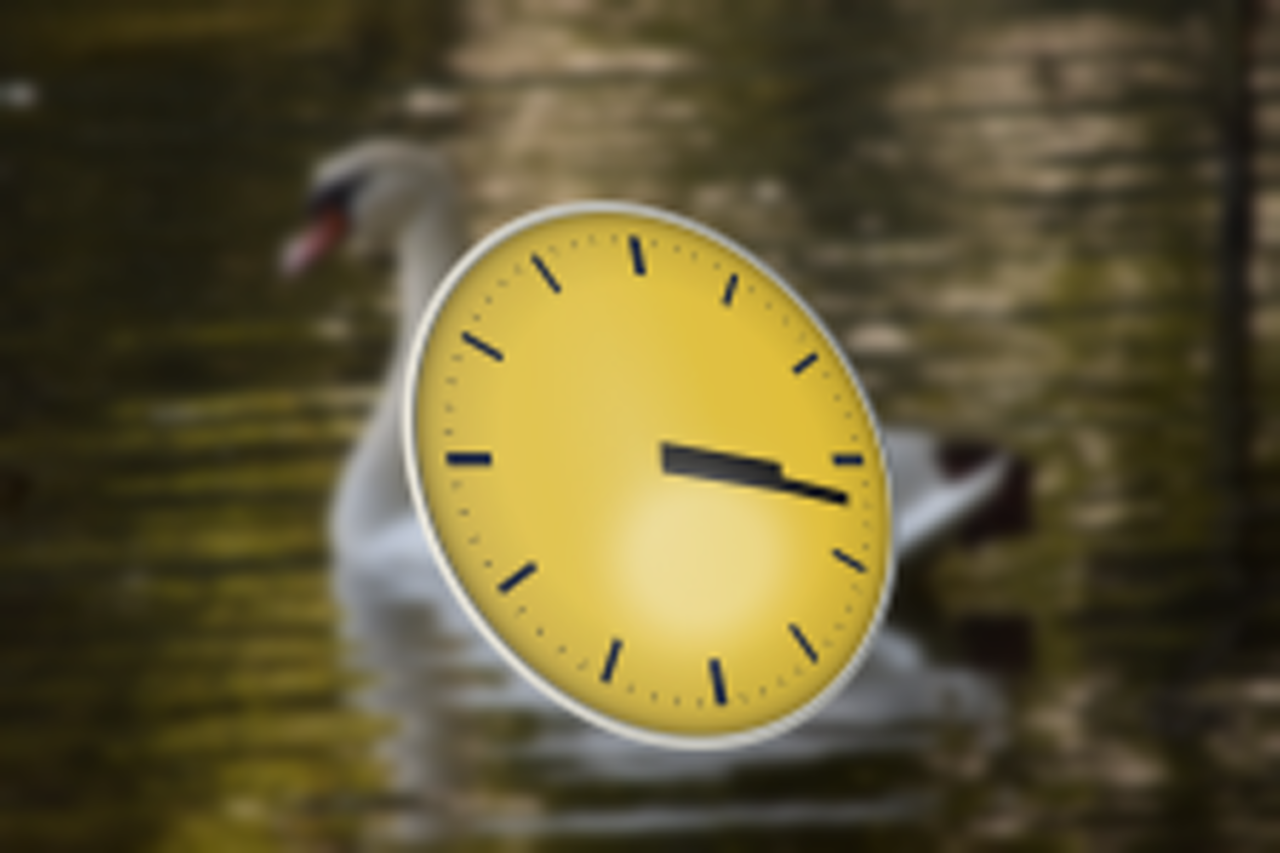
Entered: {"hour": 3, "minute": 17}
